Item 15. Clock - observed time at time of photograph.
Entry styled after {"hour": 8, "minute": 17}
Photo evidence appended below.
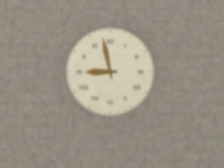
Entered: {"hour": 8, "minute": 58}
